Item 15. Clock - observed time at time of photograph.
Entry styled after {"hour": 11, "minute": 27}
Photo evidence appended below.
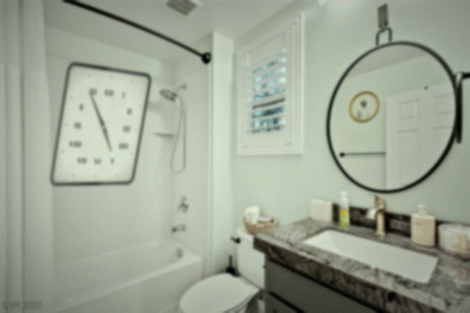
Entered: {"hour": 4, "minute": 54}
